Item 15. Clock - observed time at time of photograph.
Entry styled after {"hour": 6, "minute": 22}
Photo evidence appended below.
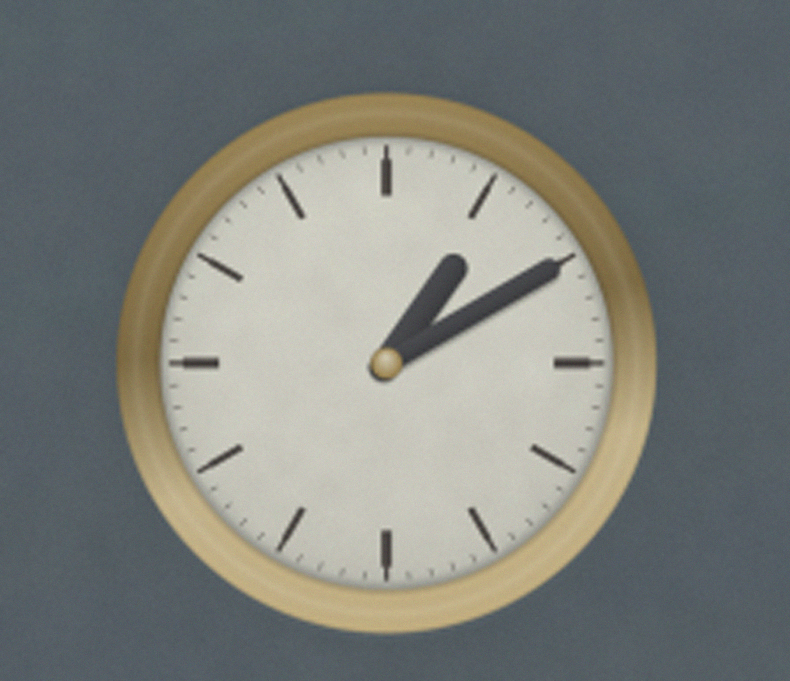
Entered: {"hour": 1, "minute": 10}
